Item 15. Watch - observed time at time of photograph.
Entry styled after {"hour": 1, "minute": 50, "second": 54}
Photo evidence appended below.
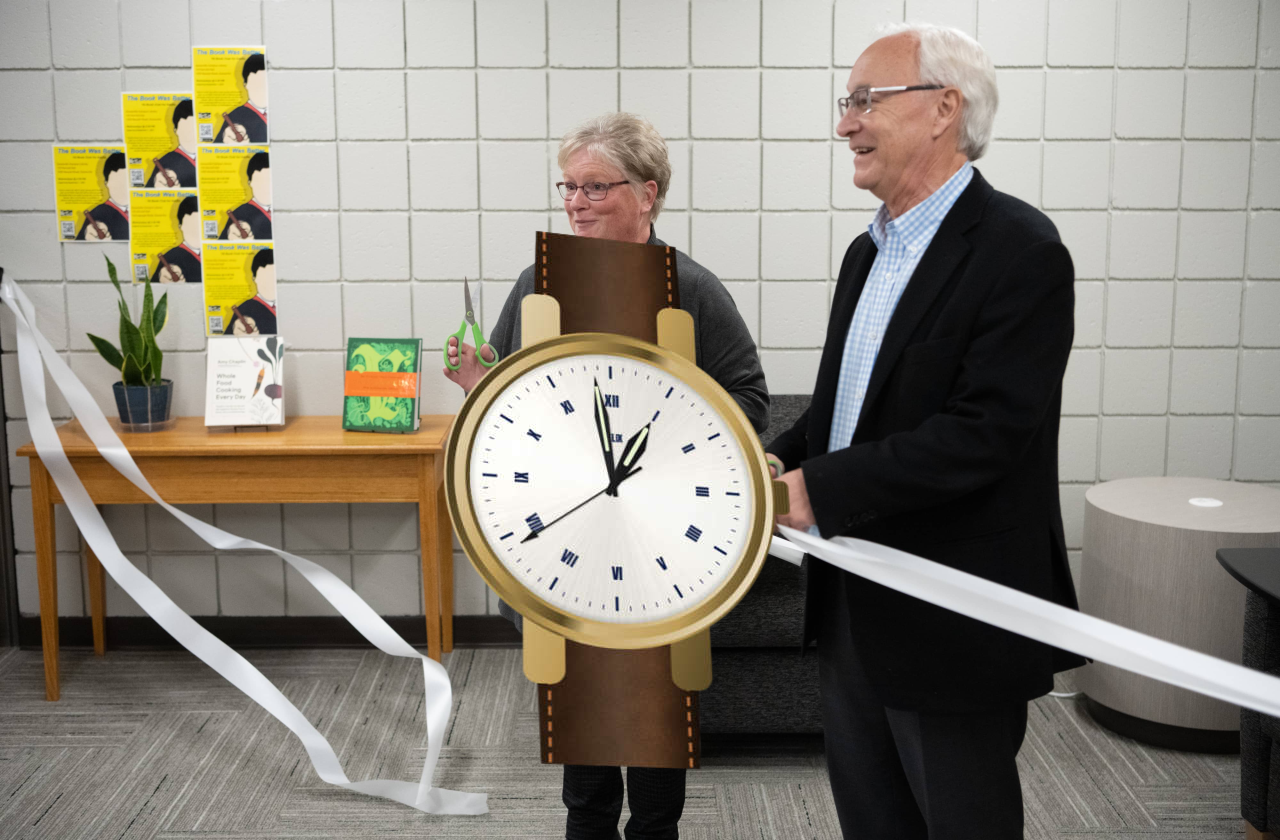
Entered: {"hour": 12, "minute": 58, "second": 39}
